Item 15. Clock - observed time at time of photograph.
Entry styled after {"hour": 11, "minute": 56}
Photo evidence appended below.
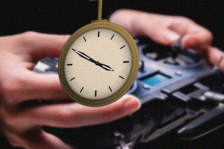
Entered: {"hour": 3, "minute": 50}
